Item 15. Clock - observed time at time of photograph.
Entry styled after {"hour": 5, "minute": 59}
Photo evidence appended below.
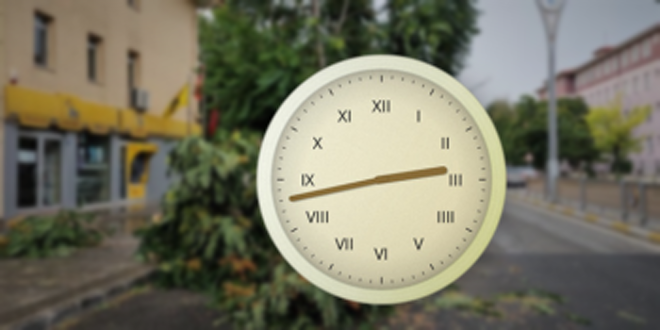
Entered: {"hour": 2, "minute": 43}
